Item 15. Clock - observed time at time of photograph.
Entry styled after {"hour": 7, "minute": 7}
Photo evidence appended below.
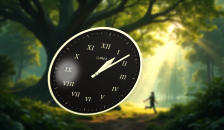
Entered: {"hour": 1, "minute": 8}
